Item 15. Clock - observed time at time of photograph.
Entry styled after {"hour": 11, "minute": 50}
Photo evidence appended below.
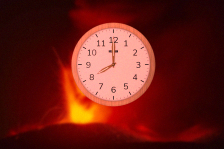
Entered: {"hour": 8, "minute": 0}
